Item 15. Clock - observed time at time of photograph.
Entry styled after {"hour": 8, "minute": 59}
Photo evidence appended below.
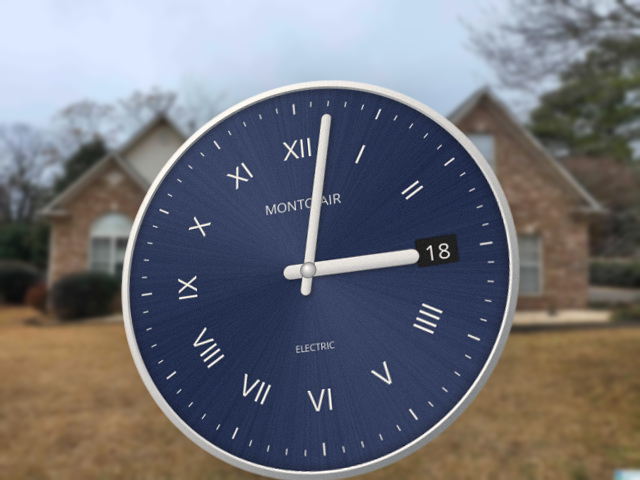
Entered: {"hour": 3, "minute": 2}
